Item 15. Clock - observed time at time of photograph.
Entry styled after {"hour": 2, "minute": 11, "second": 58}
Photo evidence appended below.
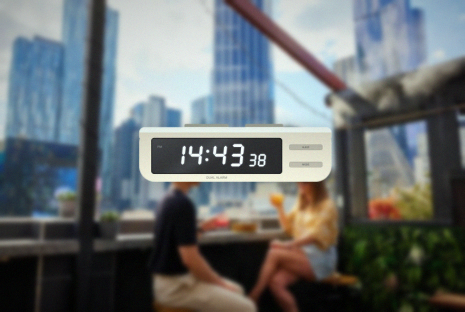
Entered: {"hour": 14, "minute": 43, "second": 38}
